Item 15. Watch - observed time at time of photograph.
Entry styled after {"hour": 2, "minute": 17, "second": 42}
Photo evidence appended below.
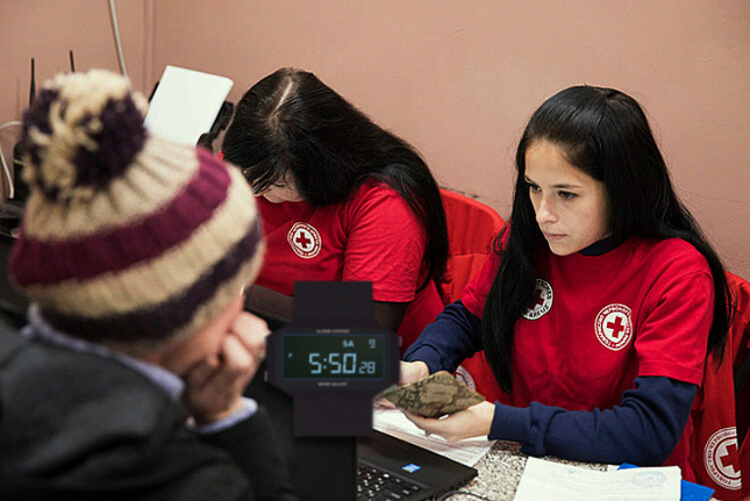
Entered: {"hour": 5, "minute": 50, "second": 28}
